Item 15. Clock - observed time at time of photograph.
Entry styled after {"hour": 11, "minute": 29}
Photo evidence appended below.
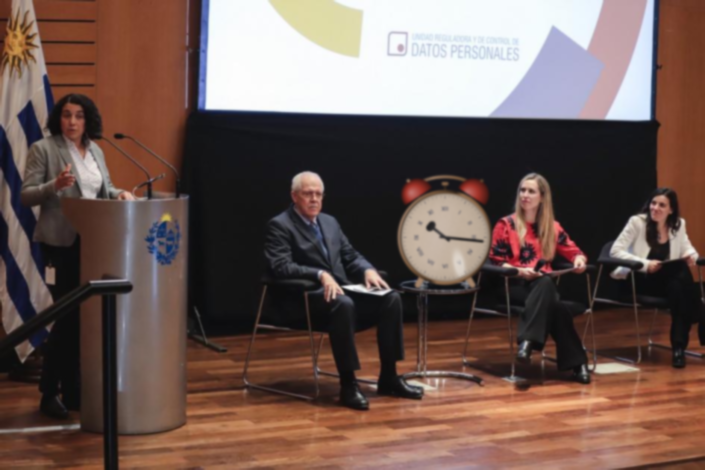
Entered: {"hour": 10, "minute": 16}
